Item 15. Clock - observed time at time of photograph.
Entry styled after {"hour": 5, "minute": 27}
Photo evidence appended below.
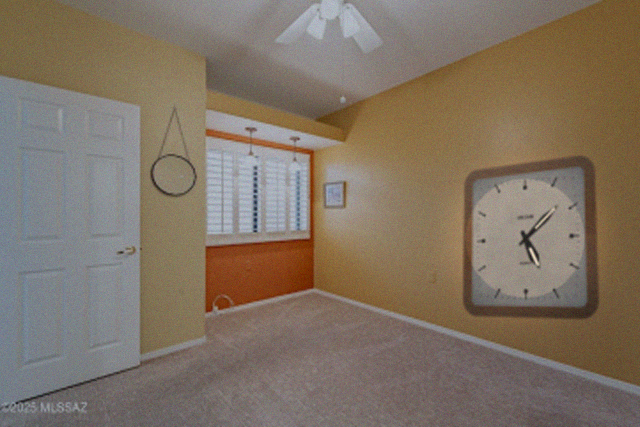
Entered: {"hour": 5, "minute": 8}
